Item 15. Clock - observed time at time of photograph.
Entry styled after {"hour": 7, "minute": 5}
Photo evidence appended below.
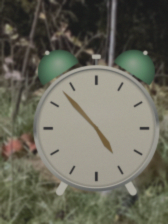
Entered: {"hour": 4, "minute": 53}
